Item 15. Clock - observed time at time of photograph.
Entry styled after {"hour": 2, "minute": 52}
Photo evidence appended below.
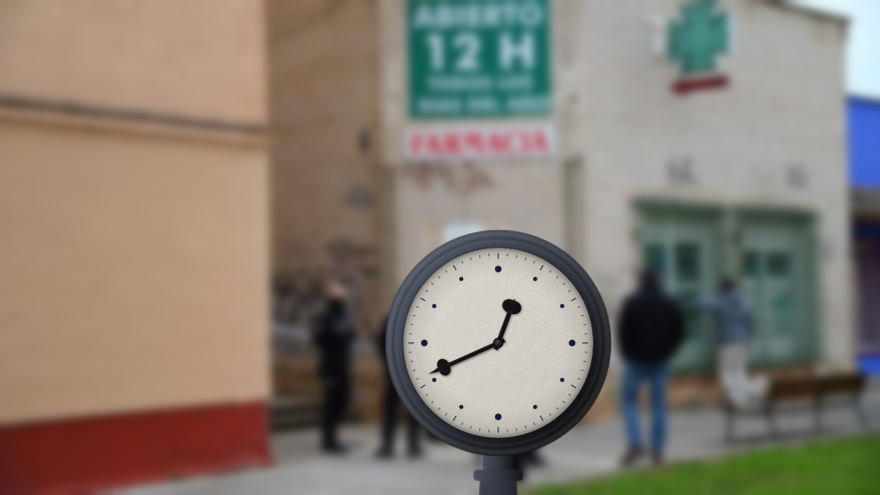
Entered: {"hour": 12, "minute": 41}
